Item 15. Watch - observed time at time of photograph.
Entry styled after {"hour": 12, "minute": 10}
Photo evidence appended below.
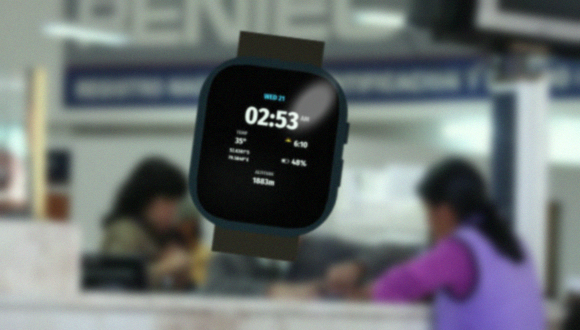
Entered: {"hour": 2, "minute": 53}
